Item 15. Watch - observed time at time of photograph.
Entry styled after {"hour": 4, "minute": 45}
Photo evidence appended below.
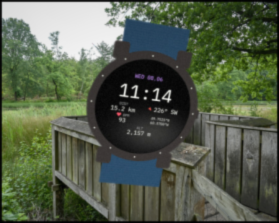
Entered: {"hour": 11, "minute": 14}
